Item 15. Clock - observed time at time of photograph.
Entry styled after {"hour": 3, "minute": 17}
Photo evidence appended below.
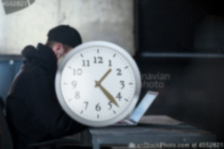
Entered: {"hour": 1, "minute": 23}
